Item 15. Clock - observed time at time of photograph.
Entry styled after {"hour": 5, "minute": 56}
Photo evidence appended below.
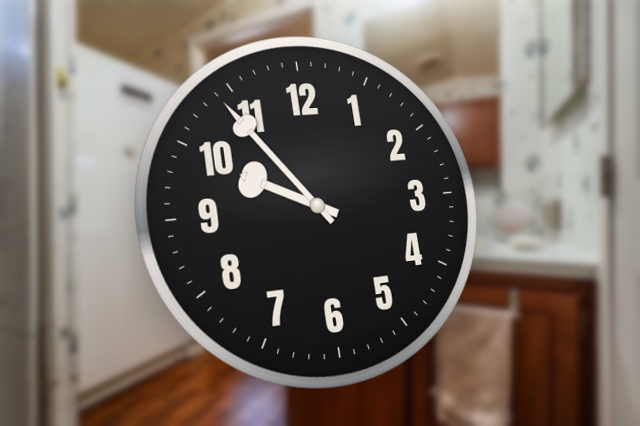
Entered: {"hour": 9, "minute": 54}
